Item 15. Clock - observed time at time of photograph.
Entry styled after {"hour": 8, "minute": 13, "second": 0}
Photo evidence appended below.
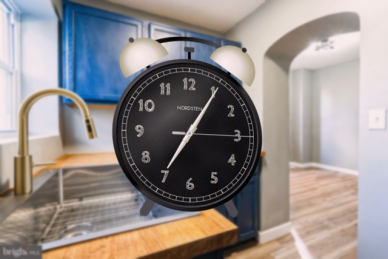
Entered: {"hour": 7, "minute": 5, "second": 15}
